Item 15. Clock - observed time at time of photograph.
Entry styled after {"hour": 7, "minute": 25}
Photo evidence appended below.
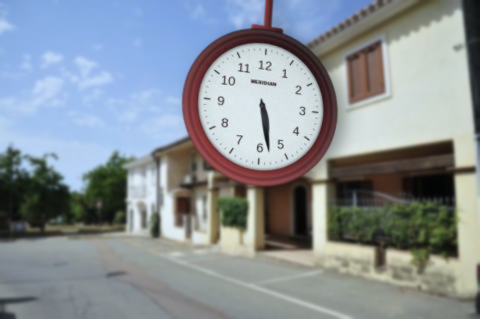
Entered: {"hour": 5, "minute": 28}
